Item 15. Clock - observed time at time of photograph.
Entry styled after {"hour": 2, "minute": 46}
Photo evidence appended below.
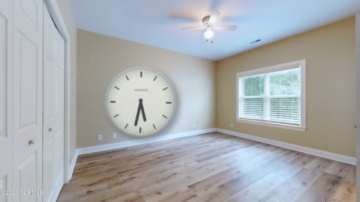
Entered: {"hour": 5, "minute": 32}
